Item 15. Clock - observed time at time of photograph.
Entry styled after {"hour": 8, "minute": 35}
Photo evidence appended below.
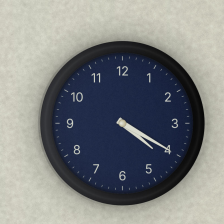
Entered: {"hour": 4, "minute": 20}
